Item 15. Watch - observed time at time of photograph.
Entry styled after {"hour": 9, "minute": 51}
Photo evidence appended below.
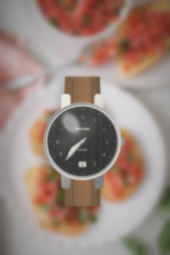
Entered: {"hour": 7, "minute": 37}
